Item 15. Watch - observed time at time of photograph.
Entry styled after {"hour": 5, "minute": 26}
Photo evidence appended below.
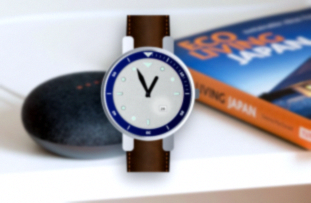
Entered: {"hour": 12, "minute": 56}
